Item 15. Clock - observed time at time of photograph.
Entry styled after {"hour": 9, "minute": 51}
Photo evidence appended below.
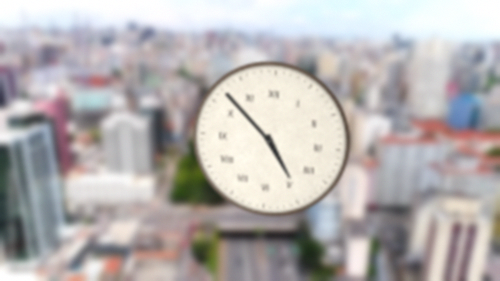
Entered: {"hour": 4, "minute": 52}
